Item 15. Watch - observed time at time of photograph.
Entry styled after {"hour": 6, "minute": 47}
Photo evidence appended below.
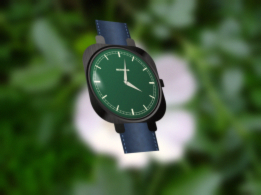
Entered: {"hour": 4, "minute": 2}
